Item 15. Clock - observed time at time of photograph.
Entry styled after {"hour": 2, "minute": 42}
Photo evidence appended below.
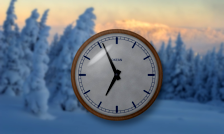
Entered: {"hour": 6, "minute": 56}
